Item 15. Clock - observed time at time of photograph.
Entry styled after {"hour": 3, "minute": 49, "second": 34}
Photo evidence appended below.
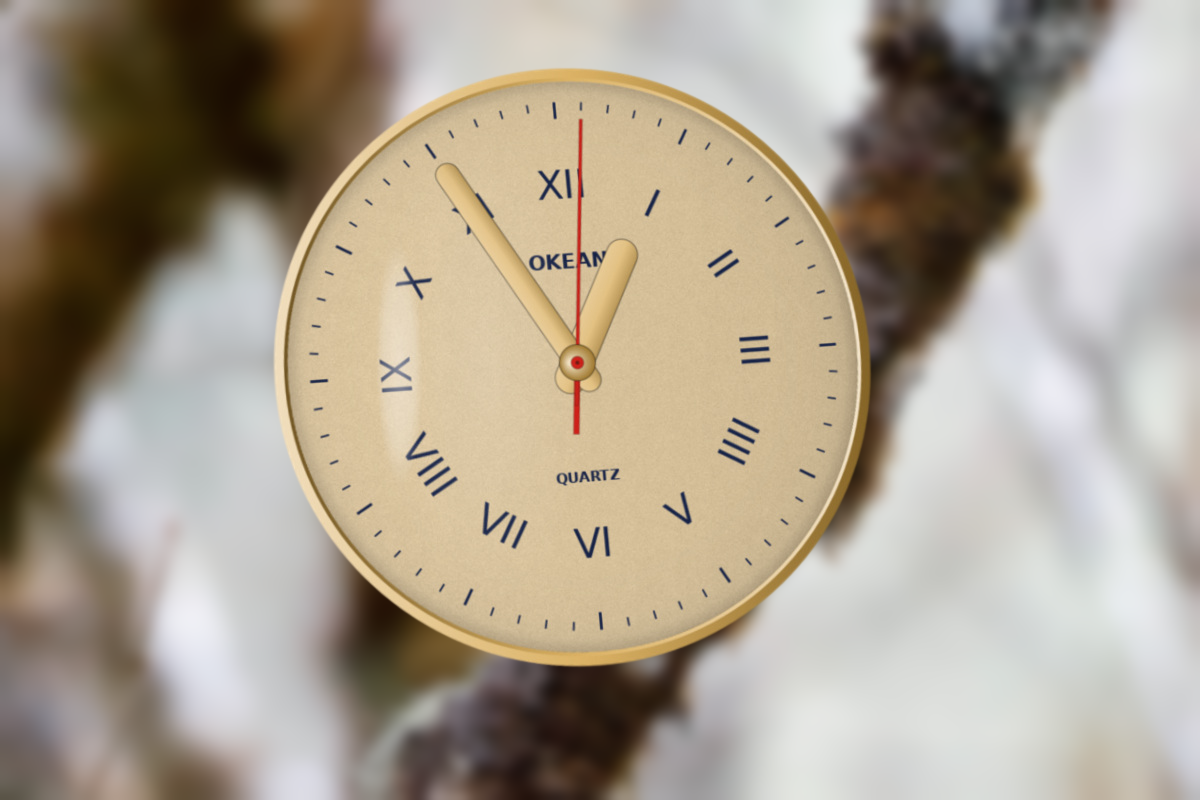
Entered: {"hour": 12, "minute": 55, "second": 1}
